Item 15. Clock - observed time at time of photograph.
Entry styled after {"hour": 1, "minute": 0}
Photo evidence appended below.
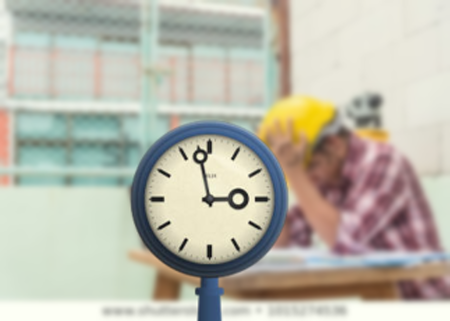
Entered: {"hour": 2, "minute": 58}
